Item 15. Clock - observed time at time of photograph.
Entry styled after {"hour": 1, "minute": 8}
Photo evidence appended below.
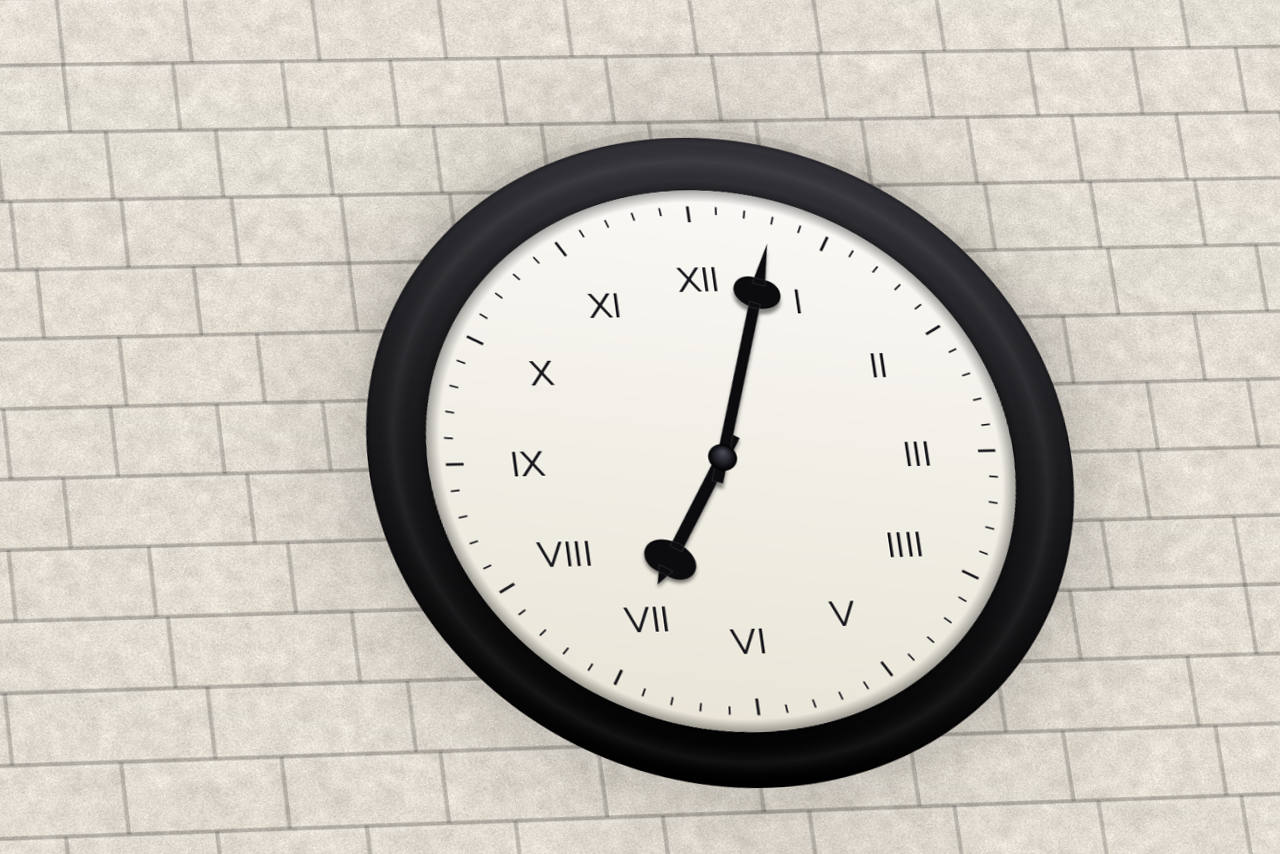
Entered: {"hour": 7, "minute": 3}
